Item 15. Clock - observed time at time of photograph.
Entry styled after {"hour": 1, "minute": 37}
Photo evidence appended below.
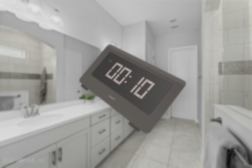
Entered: {"hour": 0, "minute": 10}
